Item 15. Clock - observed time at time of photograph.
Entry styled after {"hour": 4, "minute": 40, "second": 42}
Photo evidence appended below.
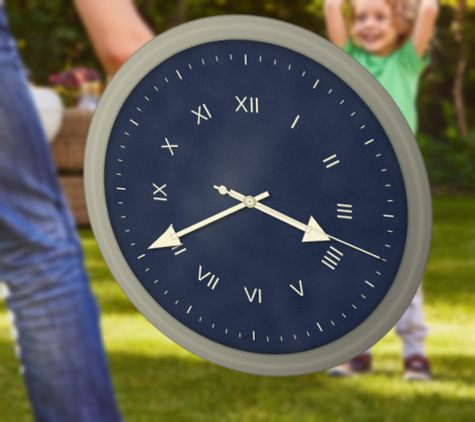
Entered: {"hour": 3, "minute": 40, "second": 18}
